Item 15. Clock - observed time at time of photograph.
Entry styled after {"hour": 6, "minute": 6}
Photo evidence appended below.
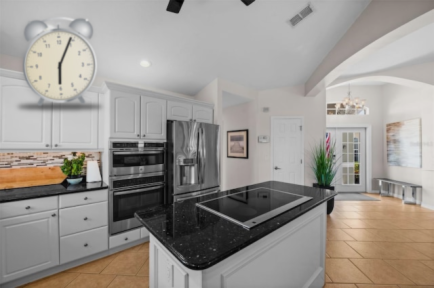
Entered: {"hour": 6, "minute": 4}
